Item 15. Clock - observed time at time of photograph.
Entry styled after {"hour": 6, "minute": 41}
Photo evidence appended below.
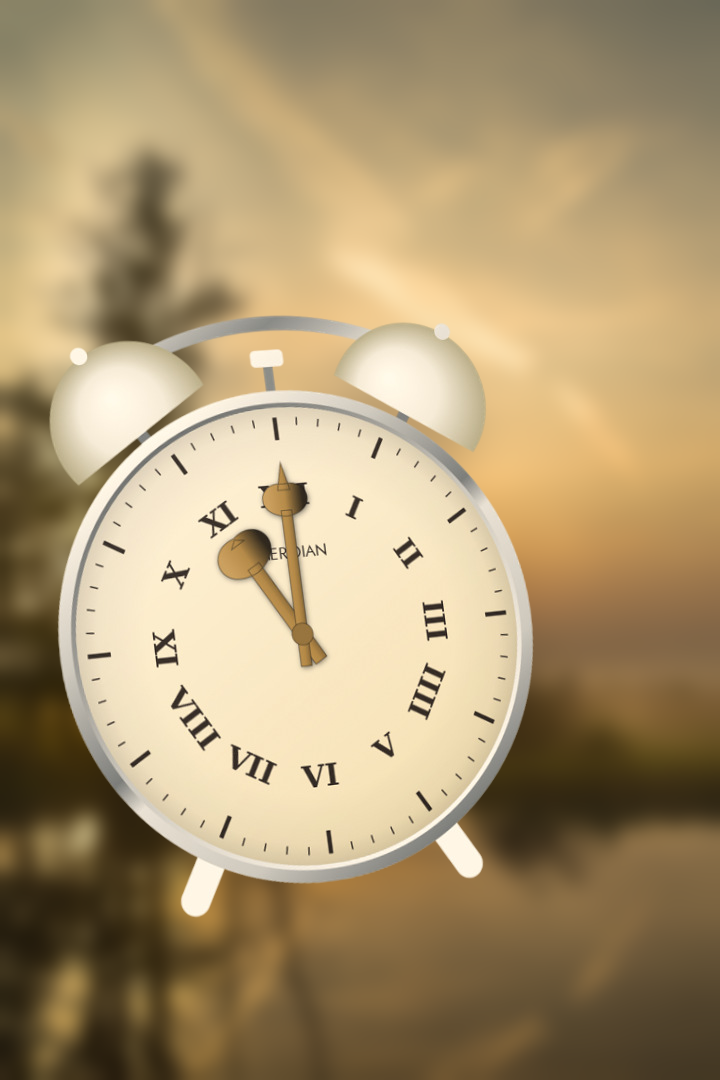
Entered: {"hour": 11, "minute": 0}
